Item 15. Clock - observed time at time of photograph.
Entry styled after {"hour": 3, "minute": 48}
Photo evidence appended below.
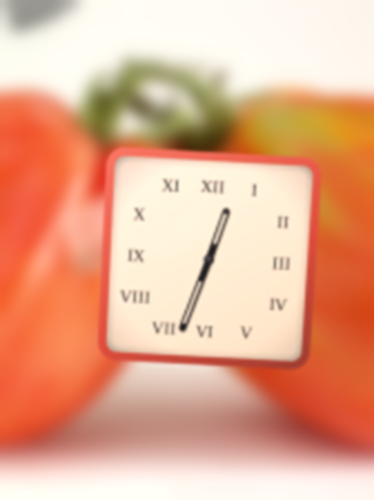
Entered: {"hour": 12, "minute": 33}
